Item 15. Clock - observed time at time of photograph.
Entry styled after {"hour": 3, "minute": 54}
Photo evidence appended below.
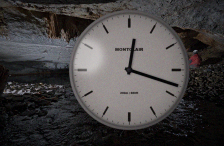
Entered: {"hour": 12, "minute": 18}
